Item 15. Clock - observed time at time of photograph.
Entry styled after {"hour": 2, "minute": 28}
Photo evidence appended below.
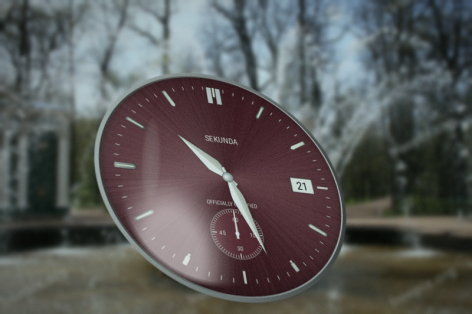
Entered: {"hour": 10, "minute": 27}
